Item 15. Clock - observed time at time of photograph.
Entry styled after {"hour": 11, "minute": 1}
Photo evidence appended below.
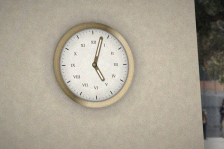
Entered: {"hour": 5, "minute": 3}
